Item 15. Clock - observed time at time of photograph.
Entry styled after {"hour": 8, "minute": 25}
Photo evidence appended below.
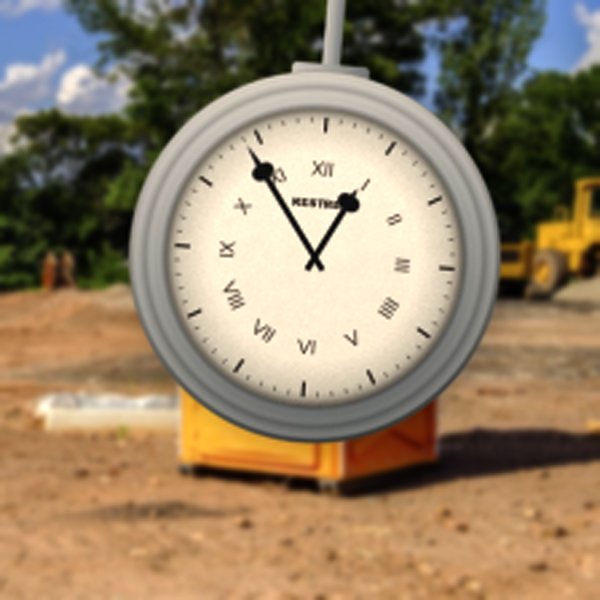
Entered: {"hour": 12, "minute": 54}
